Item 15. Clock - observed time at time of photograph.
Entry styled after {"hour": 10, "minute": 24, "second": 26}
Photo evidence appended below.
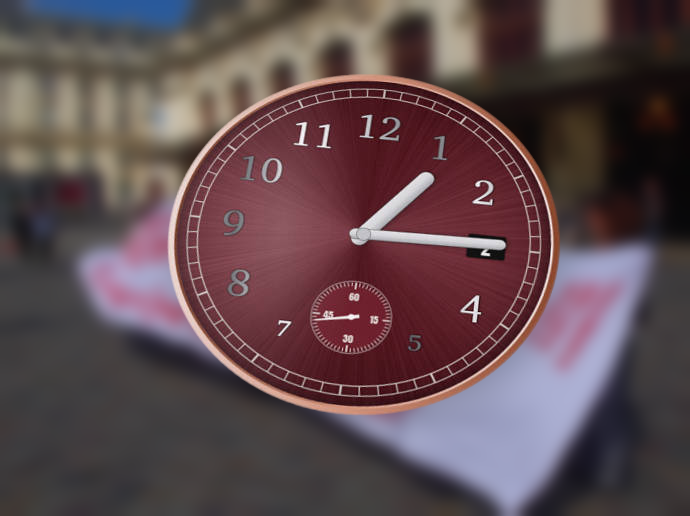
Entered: {"hour": 1, "minute": 14, "second": 43}
